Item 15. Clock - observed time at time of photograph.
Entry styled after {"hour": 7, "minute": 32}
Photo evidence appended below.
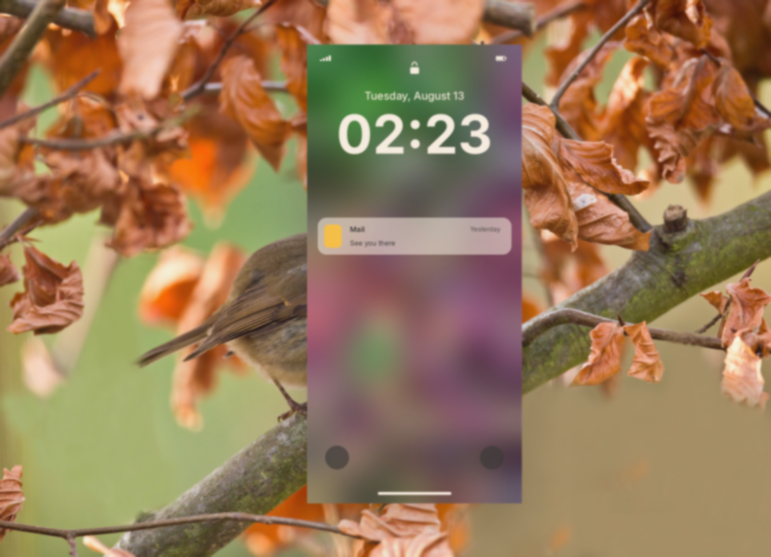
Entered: {"hour": 2, "minute": 23}
